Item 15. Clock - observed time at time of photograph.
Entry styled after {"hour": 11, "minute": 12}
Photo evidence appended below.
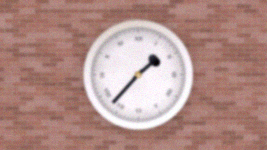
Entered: {"hour": 1, "minute": 37}
